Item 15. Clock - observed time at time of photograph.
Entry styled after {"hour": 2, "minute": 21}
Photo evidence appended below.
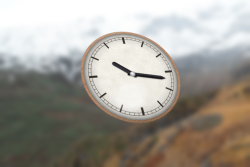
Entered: {"hour": 10, "minute": 17}
